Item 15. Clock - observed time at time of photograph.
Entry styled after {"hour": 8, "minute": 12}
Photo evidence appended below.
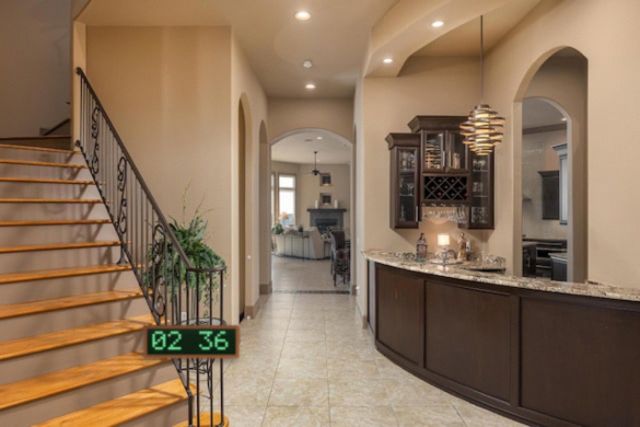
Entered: {"hour": 2, "minute": 36}
